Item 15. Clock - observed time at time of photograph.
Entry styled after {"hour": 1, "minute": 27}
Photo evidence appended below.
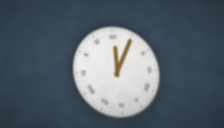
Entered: {"hour": 12, "minute": 5}
